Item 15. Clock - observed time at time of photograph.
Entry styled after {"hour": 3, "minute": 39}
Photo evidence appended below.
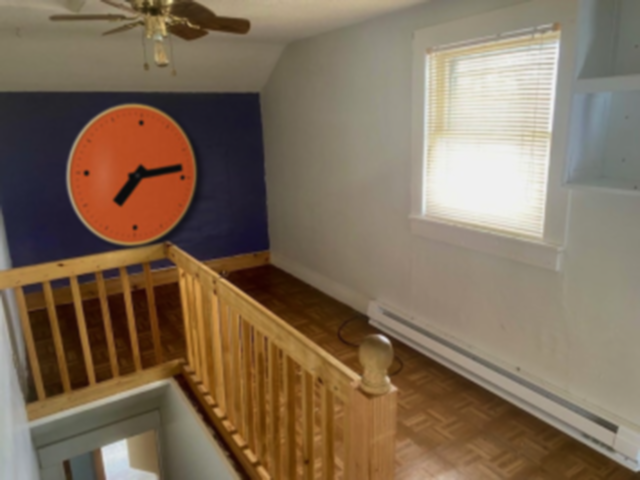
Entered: {"hour": 7, "minute": 13}
